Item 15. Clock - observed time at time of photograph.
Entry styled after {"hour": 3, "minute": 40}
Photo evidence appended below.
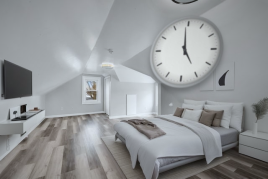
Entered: {"hour": 4, "minute": 59}
